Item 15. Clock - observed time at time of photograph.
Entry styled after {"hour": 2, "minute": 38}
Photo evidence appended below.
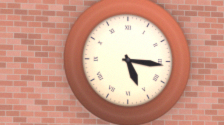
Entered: {"hour": 5, "minute": 16}
